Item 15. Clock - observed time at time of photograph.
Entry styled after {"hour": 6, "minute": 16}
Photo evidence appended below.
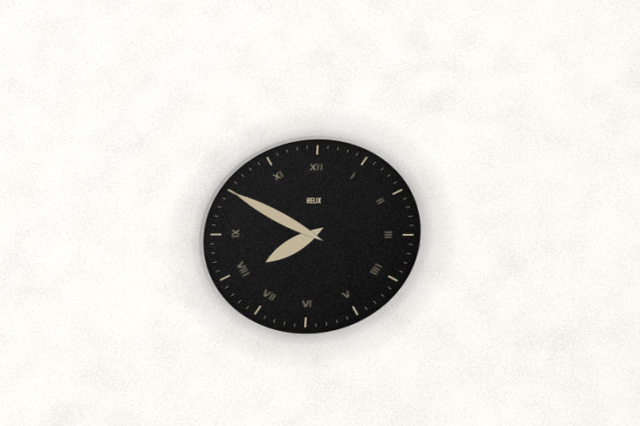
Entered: {"hour": 7, "minute": 50}
